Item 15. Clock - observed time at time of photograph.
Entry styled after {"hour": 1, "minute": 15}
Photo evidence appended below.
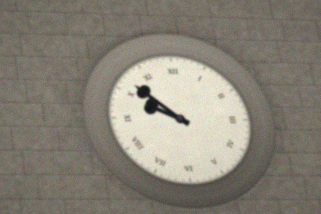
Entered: {"hour": 9, "minute": 52}
